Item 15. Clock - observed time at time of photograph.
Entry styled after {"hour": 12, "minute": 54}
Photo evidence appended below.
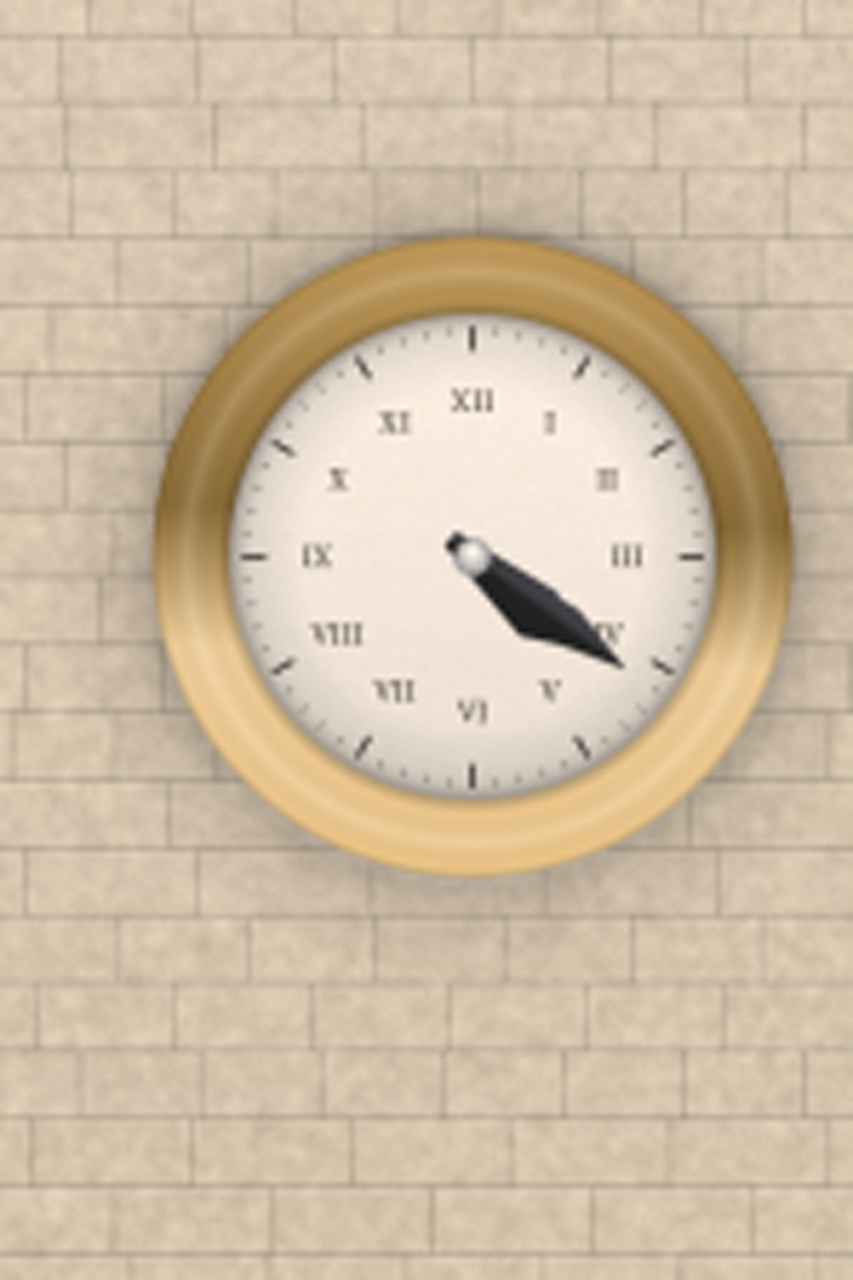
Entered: {"hour": 4, "minute": 21}
